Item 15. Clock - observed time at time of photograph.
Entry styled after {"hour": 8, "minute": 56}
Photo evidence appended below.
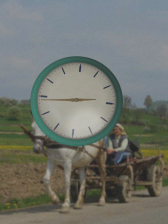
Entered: {"hour": 2, "minute": 44}
